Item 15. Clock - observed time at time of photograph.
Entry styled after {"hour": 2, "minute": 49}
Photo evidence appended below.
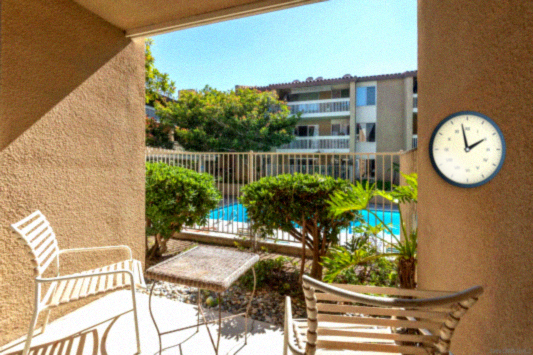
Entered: {"hour": 1, "minute": 58}
